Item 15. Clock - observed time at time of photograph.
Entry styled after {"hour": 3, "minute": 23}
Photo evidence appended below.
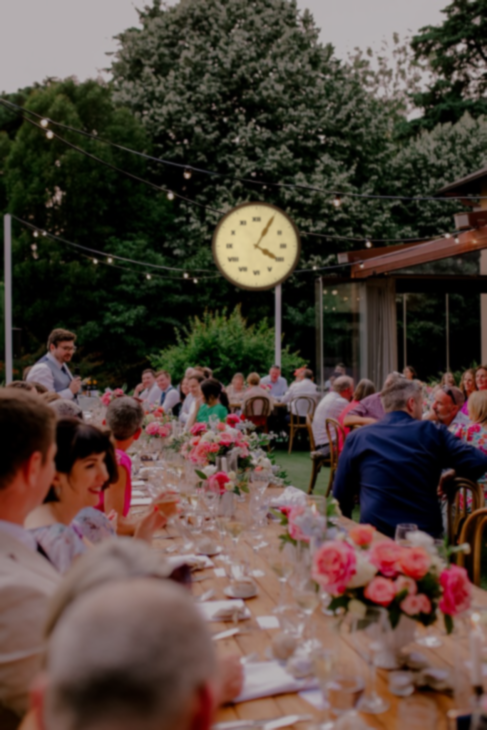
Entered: {"hour": 4, "minute": 5}
